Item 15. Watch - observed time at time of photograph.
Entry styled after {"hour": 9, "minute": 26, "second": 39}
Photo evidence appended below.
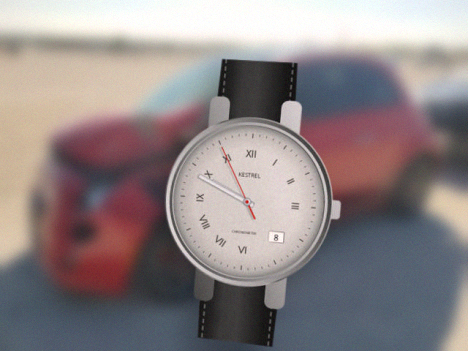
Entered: {"hour": 9, "minute": 48, "second": 55}
